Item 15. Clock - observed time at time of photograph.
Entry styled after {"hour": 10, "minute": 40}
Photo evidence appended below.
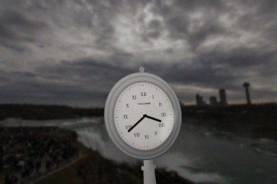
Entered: {"hour": 3, "minute": 39}
